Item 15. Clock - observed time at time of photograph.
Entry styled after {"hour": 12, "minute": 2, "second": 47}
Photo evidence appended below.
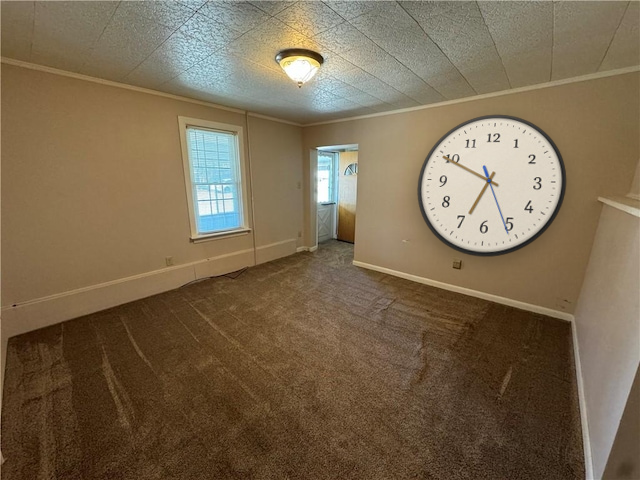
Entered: {"hour": 6, "minute": 49, "second": 26}
